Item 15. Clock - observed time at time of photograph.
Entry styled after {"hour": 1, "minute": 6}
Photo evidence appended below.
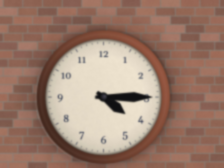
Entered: {"hour": 4, "minute": 15}
